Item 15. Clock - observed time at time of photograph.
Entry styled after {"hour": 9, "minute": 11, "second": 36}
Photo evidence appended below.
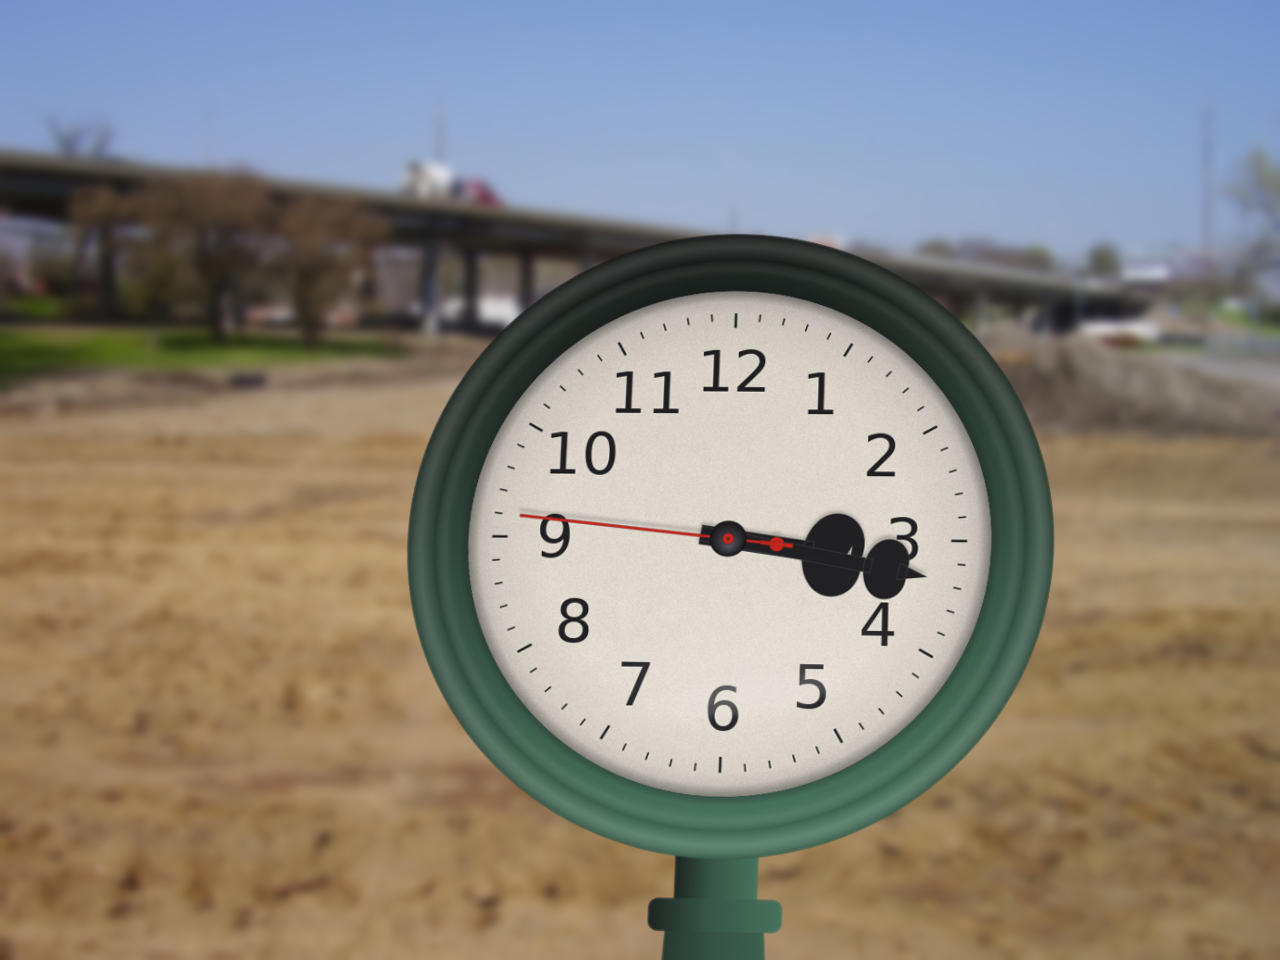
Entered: {"hour": 3, "minute": 16, "second": 46}
